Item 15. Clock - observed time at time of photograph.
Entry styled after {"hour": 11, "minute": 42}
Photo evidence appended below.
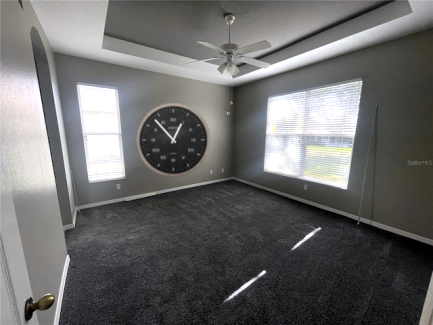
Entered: {"hour": 12, "minute": 53}
